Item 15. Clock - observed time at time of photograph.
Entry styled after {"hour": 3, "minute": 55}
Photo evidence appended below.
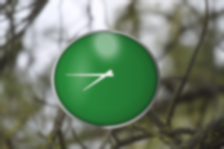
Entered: {"hour": 7, "minute": 45}
